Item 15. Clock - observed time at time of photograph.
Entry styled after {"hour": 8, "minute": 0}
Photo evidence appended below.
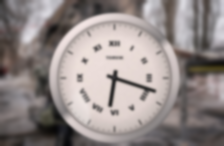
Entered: {"hour": 6, "minute": 18}
